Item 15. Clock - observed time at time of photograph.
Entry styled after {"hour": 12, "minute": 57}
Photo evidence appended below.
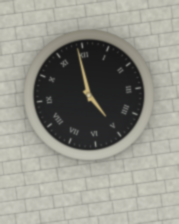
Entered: {"hour": 4, "minute": 59}
